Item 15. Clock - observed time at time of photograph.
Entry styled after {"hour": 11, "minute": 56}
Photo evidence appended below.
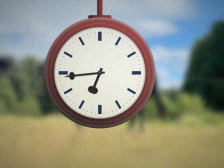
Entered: {"hour": 6, "minute": 44}
